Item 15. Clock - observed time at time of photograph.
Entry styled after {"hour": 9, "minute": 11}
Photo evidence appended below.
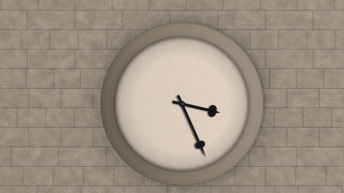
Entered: {"hour": 3, "minute": 26}
